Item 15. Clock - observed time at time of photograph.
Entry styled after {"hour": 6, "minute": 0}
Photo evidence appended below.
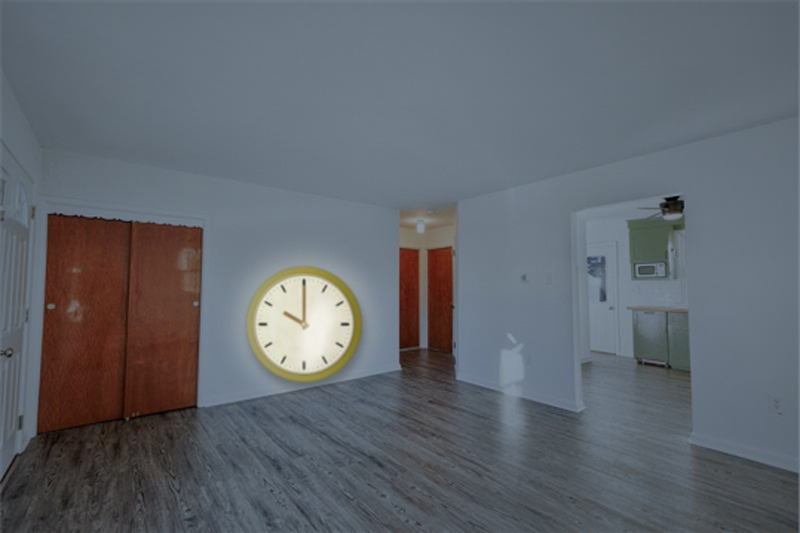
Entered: {"hour": 10, "minute": 0}
